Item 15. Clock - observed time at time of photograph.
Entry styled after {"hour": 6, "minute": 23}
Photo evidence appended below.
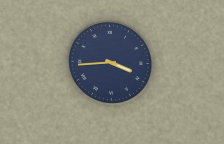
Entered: {"hour": 3, "minute": 44}
